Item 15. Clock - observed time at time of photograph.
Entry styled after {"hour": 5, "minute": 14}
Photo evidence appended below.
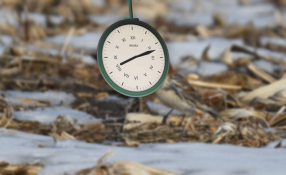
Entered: {"hour": 8, "minute": 12}
